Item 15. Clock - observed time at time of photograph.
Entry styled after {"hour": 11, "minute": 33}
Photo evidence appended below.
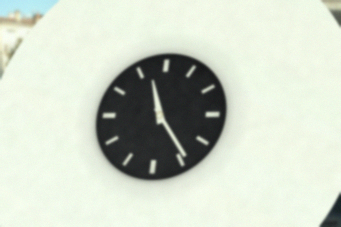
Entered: {"hour": 11, "minute": 24}
